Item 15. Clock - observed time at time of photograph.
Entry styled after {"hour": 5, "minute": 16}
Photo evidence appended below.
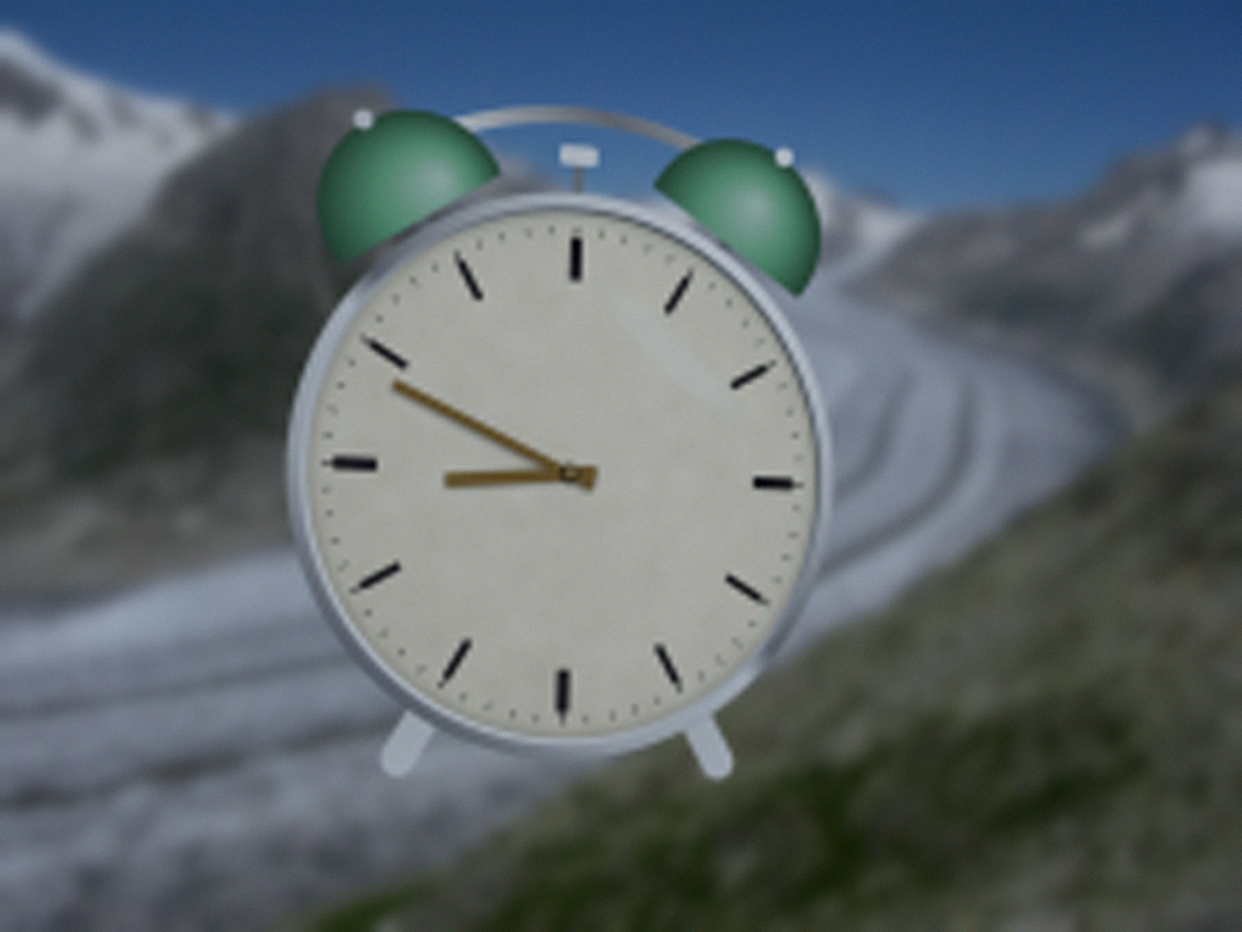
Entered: {"hour": 8, "minute": 49}
